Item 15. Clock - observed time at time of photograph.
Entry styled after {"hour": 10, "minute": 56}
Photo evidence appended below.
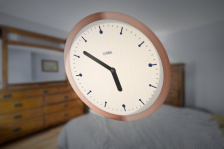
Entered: {"hour": 5, "minute": 52}
